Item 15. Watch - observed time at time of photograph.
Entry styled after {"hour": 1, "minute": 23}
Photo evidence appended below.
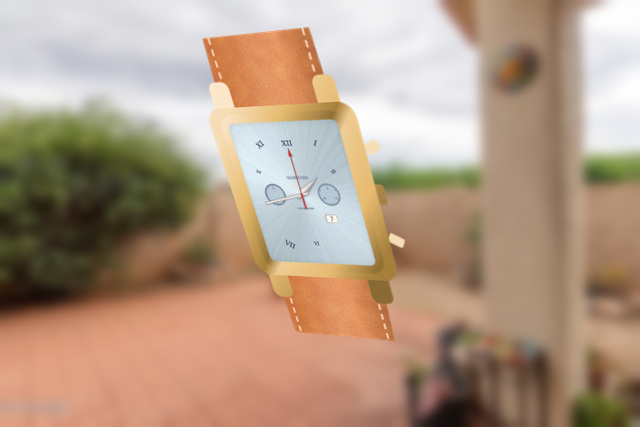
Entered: {"hour": 1, "minute": 43}
